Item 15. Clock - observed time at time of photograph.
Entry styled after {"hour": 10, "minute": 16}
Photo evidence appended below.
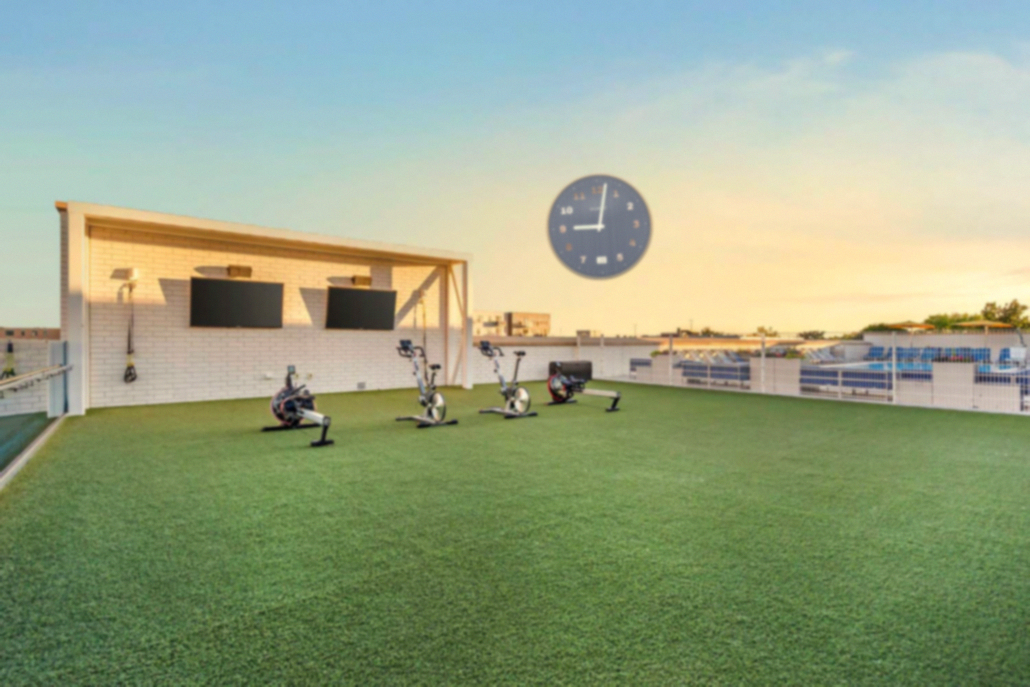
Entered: {"hour": 9, "minute": 2}
